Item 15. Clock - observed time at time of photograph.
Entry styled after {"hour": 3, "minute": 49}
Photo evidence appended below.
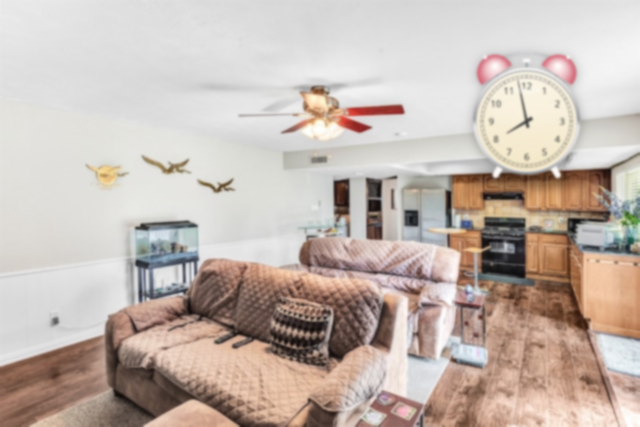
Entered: {"hour": 7, "minute": 58}
